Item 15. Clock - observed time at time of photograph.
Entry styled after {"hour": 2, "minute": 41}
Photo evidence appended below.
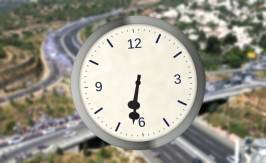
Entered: {"hour": 6, "minute": 32}
